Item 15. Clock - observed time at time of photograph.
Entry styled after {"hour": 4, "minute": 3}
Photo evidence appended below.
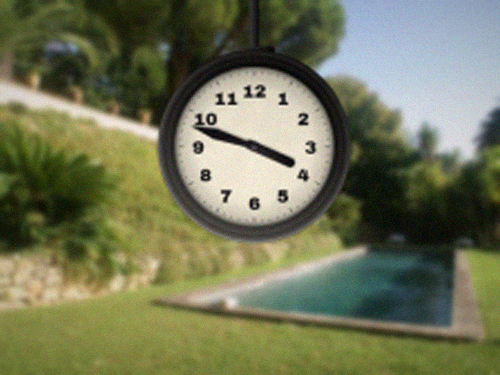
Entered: {"hour": 3, "minute": 48}
